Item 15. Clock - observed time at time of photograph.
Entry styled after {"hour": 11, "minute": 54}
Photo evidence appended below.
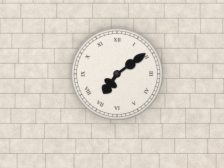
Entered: {"hour": 7, "minute": 9}
